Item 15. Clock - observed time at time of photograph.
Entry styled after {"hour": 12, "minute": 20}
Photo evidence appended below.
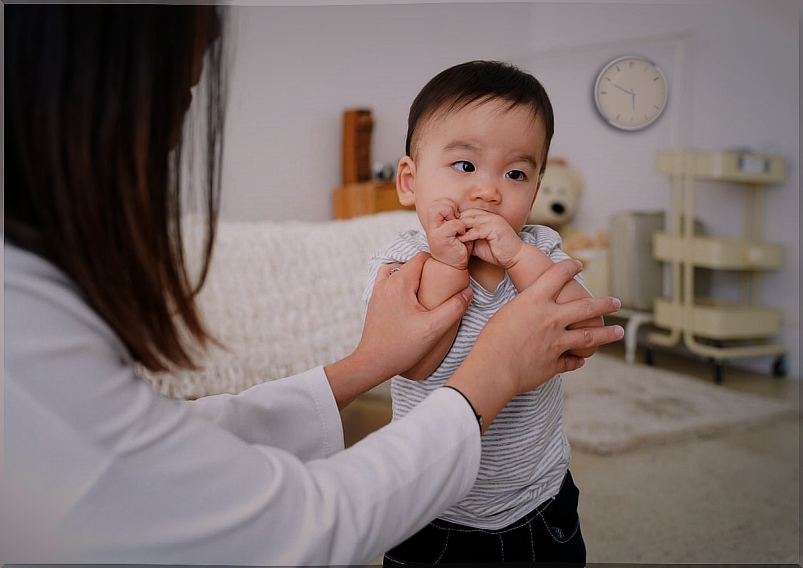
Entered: {"hour": 5, "minute": 49}
